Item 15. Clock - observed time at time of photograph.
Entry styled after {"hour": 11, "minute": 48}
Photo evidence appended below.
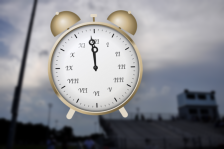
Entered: {"hour": 11, "minute": 59}
